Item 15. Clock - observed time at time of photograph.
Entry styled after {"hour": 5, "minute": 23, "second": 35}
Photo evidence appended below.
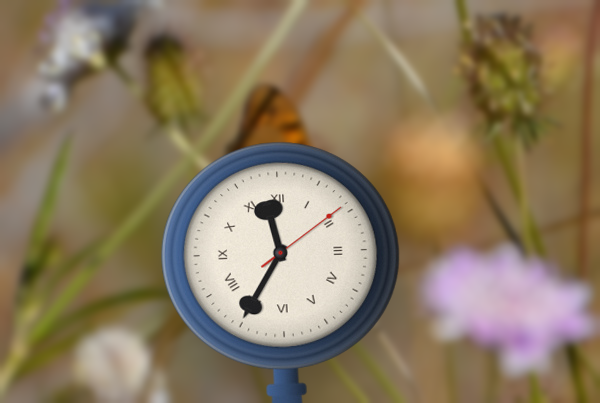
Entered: {"hour": 11, "minute": 35, "second": 9}
